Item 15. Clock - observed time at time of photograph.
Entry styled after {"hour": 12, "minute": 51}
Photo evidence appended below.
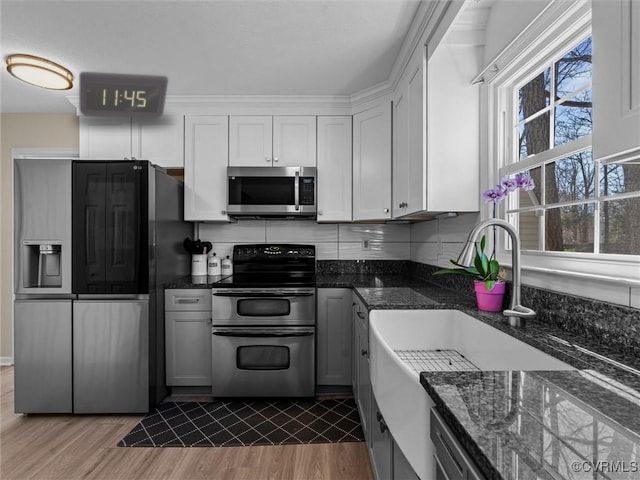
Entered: {"hour": 11, "minute": 45}
